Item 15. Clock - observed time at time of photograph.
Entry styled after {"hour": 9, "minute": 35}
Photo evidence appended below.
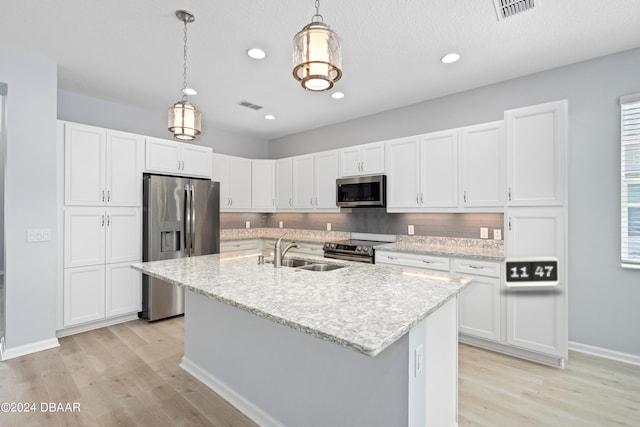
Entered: {"hour": 11, "minute": 47}
